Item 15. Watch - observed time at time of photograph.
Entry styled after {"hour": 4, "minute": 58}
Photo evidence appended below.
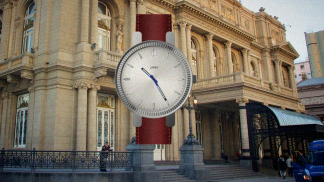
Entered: {"hour": 10, "minute": 25}
